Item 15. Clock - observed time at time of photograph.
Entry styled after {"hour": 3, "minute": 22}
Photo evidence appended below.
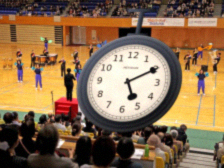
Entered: {"hour": 5, "minute": 10}
